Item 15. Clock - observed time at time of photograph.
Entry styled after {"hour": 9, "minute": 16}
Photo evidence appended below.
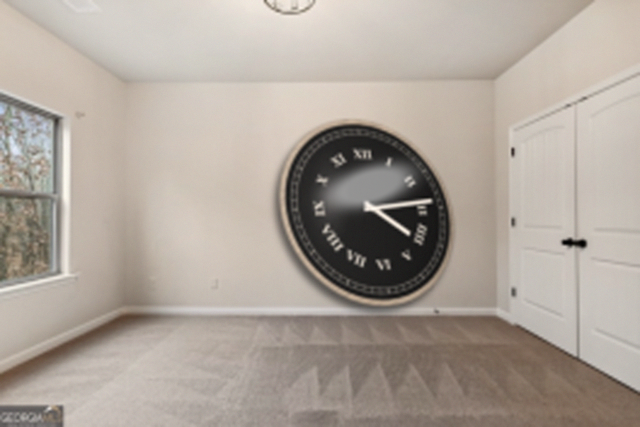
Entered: {"hour": 4, "minute": 14}
